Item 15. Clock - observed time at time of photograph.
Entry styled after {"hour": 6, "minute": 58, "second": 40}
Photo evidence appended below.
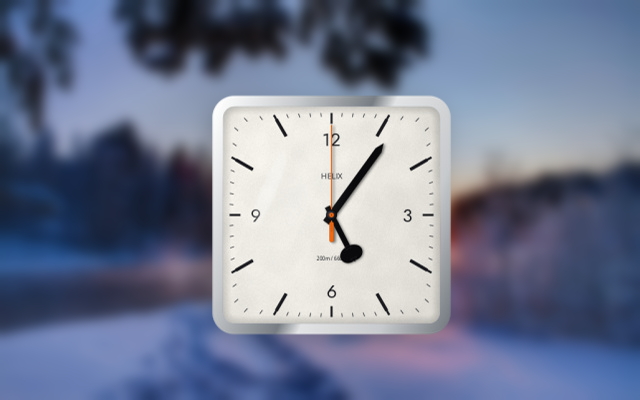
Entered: {"hour": 5, "minute": 6, "second": 0}
